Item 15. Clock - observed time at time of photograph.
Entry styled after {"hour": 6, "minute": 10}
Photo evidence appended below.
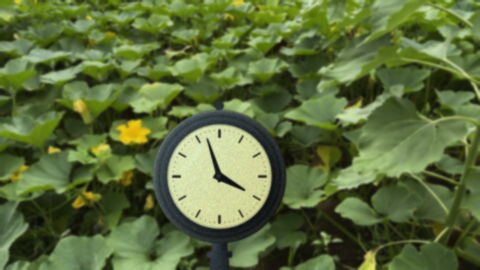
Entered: {"hour": 3, "minute": 57}
